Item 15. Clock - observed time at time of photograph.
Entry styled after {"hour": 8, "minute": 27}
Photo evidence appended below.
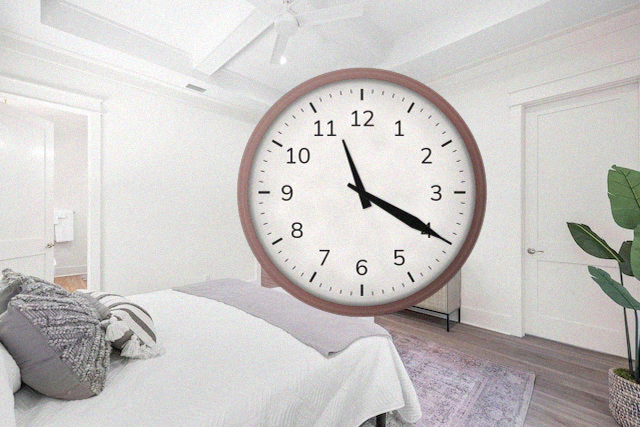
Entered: {"hour": 11, "minute": 20}
